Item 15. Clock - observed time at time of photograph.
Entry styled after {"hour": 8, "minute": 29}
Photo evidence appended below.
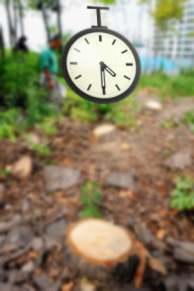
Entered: {"hour": 4, "minute": 30}
